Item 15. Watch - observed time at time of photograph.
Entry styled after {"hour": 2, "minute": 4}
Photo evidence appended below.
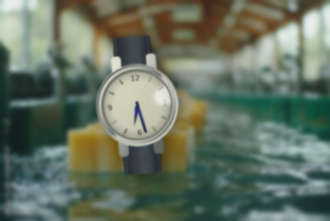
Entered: {"hour": 6, "minute": 28}
